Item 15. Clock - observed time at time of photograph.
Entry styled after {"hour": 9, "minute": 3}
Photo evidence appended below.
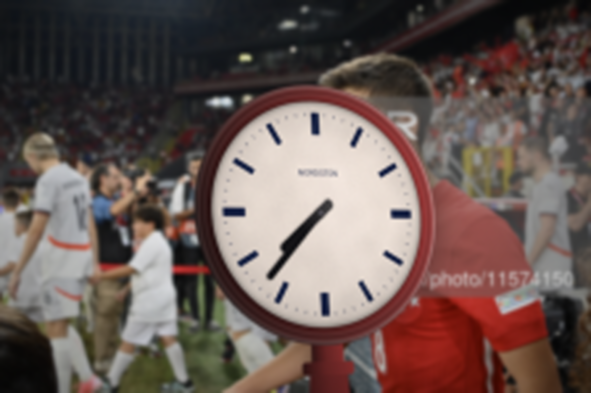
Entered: {"hour": 7, "minute": 37}
